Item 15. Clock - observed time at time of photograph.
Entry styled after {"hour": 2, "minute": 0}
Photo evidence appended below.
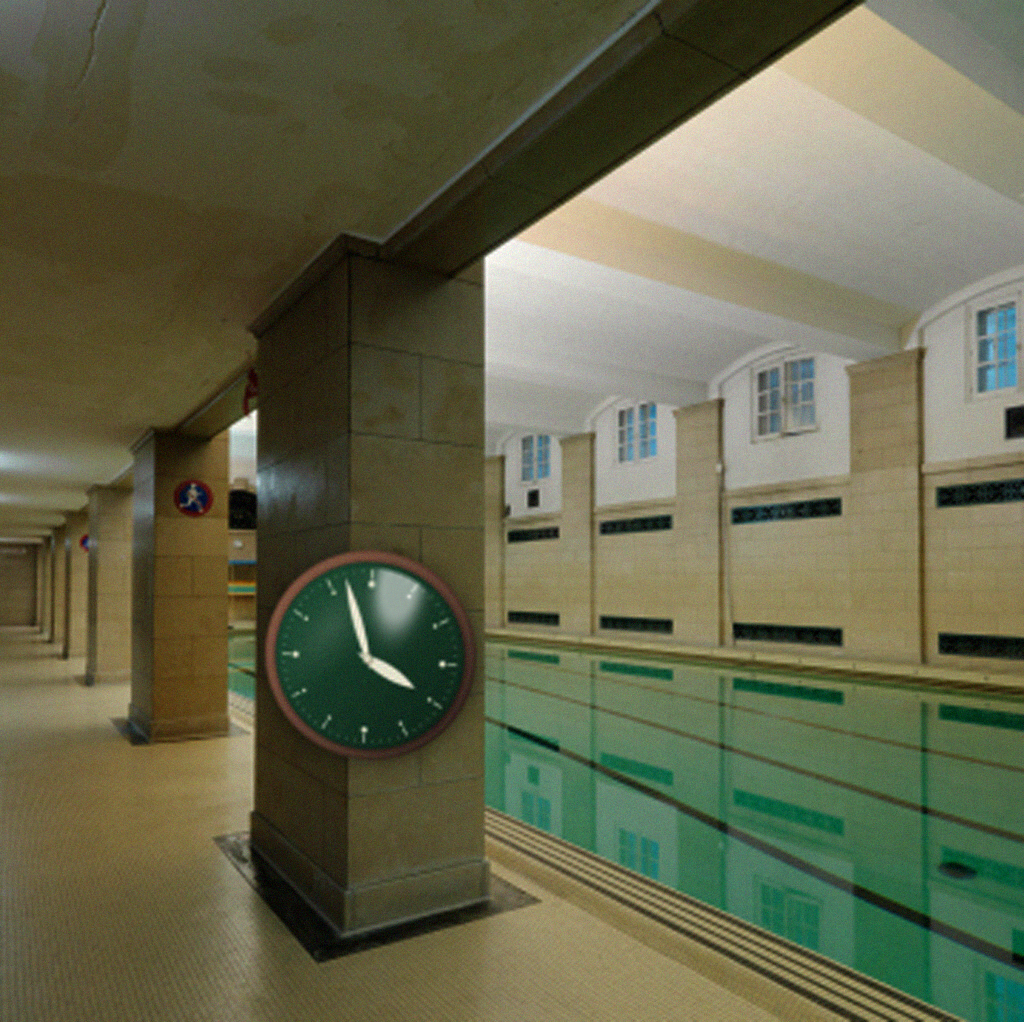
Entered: {"hour": 3, "minute": 57}
